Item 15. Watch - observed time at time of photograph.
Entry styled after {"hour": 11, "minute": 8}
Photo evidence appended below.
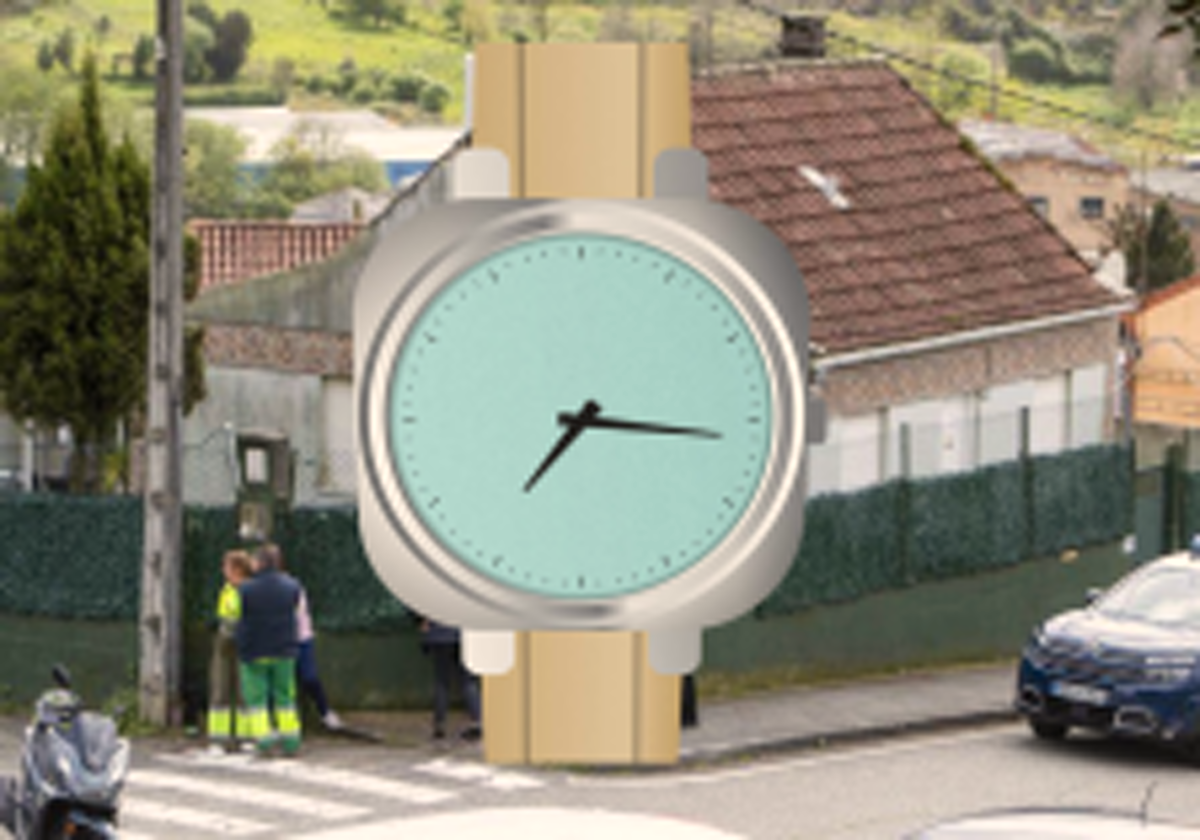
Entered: {"hour": 7, "minute": 16}
